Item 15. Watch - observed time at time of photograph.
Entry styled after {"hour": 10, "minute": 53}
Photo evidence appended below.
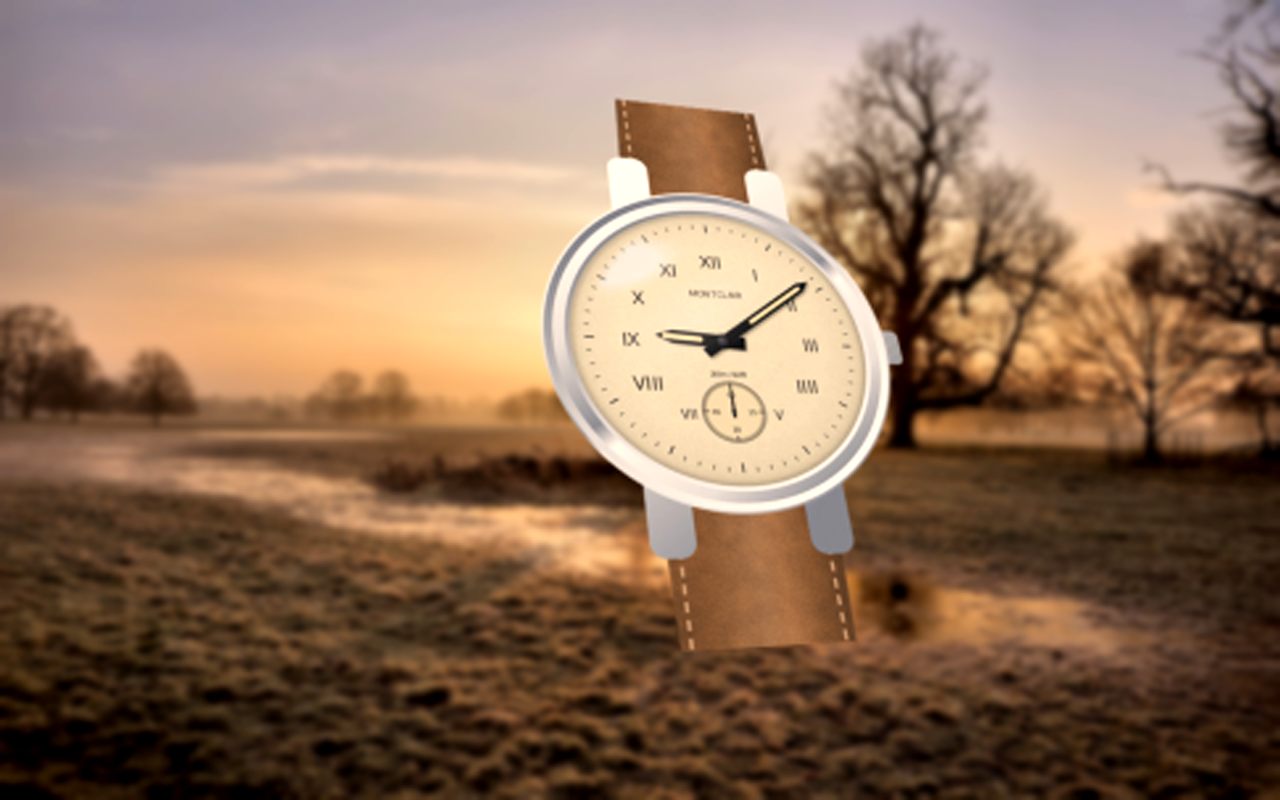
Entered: {"hour": 9, "minute": 9}
